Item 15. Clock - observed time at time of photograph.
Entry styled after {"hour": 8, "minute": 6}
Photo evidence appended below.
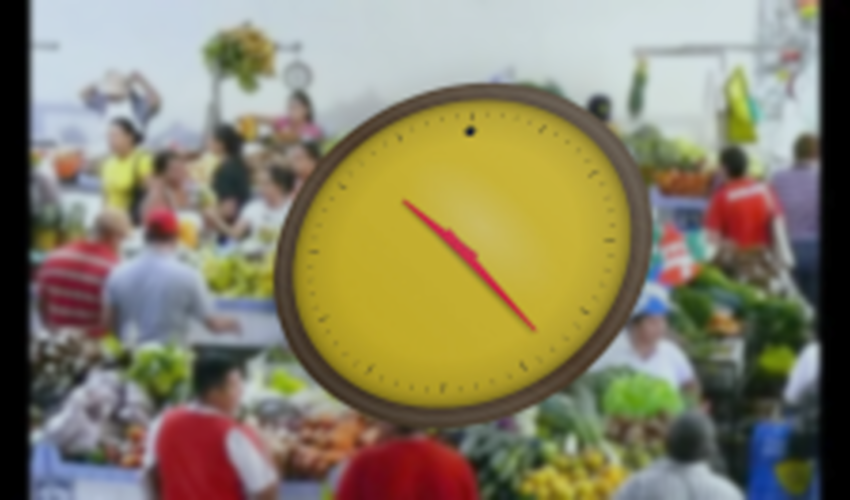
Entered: {"hour": 10, "minute": 23}
